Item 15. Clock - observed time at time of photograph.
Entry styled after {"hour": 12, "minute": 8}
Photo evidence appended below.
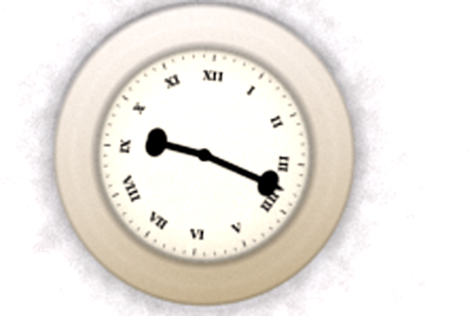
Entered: {"hour": 9, "minute": 18}
